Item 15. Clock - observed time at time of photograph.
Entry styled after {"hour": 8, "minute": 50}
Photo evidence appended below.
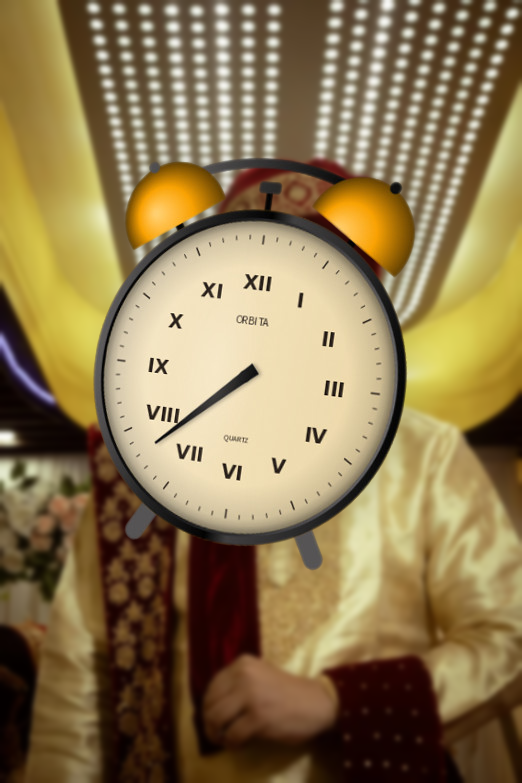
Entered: {"hour": 7, "minute": 38}
